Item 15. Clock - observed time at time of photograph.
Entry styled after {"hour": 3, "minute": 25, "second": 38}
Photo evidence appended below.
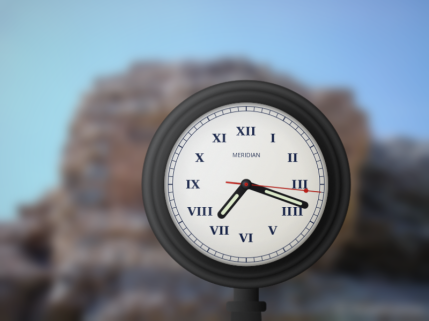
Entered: {"hour": 7, "minute": 18, "second": 16}
